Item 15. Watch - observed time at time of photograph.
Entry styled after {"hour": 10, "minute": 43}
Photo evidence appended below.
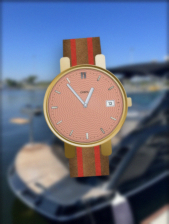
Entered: {"hour": 12, "minute": 54}
